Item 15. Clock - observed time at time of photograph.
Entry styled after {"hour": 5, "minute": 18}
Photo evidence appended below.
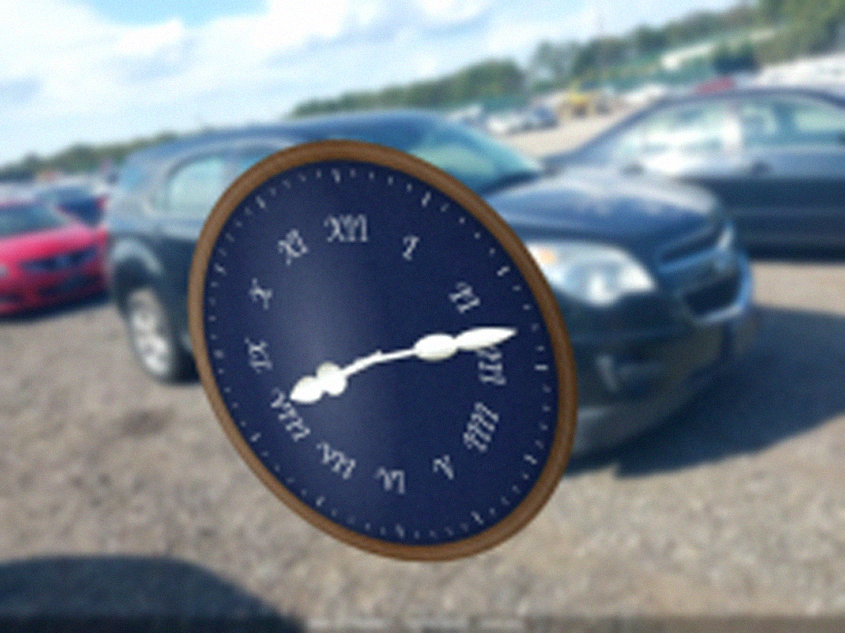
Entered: {"hour": 8, "minute": 13}
